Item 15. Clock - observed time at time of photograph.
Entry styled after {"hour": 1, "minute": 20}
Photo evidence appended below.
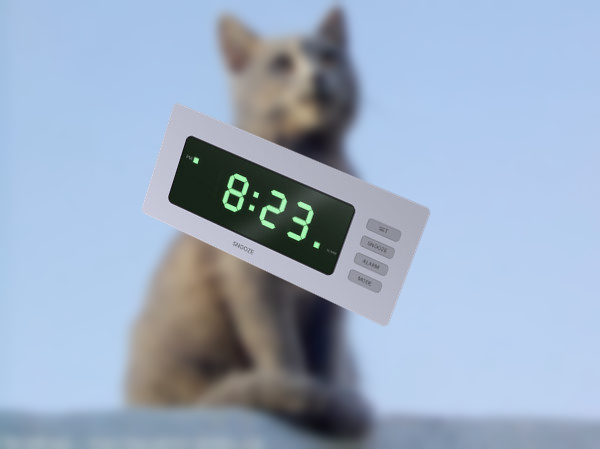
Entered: {"hour": 8, "minute": 23}
